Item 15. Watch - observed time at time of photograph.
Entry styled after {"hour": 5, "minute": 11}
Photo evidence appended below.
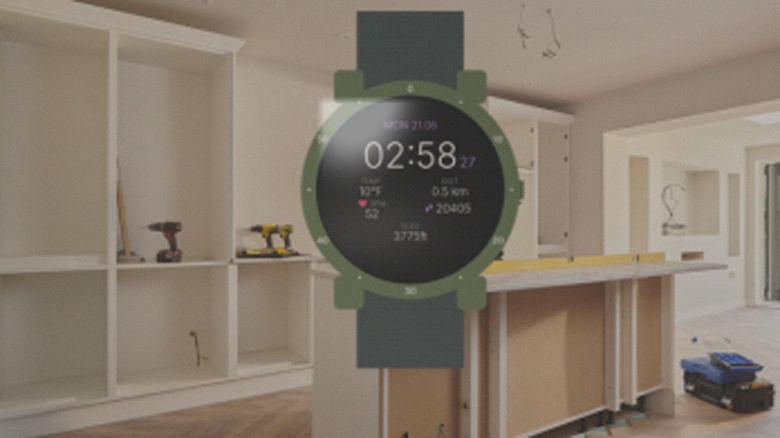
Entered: {"hour": 2, "minute": 58}
